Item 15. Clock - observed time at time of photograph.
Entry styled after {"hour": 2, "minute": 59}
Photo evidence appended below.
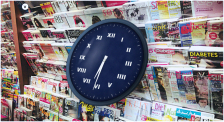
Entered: {"hour": 6, "minute": 31}
